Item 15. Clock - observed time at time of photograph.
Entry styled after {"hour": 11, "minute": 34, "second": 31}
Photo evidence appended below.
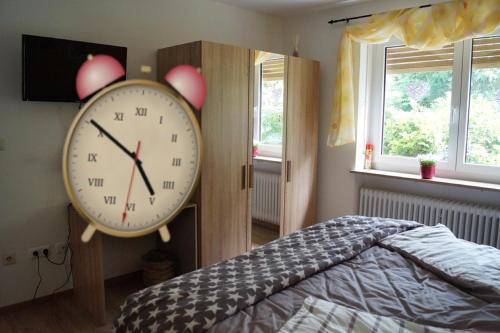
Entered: {"hour": 4, "minute": 50, "second": 31}
